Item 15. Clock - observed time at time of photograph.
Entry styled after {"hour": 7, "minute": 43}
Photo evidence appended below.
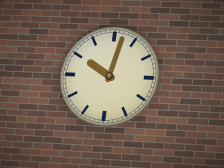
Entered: {"hour": 10, "minute": 2}
